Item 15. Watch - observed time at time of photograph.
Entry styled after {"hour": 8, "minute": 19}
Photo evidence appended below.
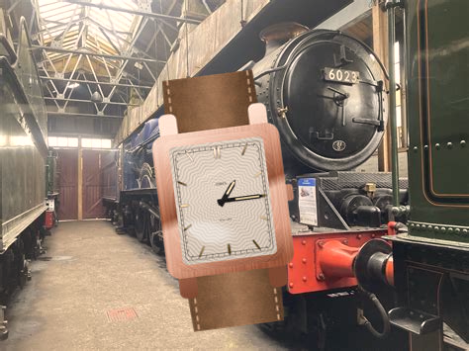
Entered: {"hour": 1, "minute": 15}
